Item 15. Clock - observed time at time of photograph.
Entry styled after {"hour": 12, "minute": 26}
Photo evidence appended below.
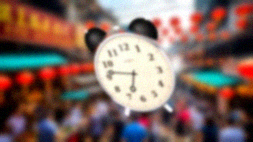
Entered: {"hour": 6, "minute": 47}
